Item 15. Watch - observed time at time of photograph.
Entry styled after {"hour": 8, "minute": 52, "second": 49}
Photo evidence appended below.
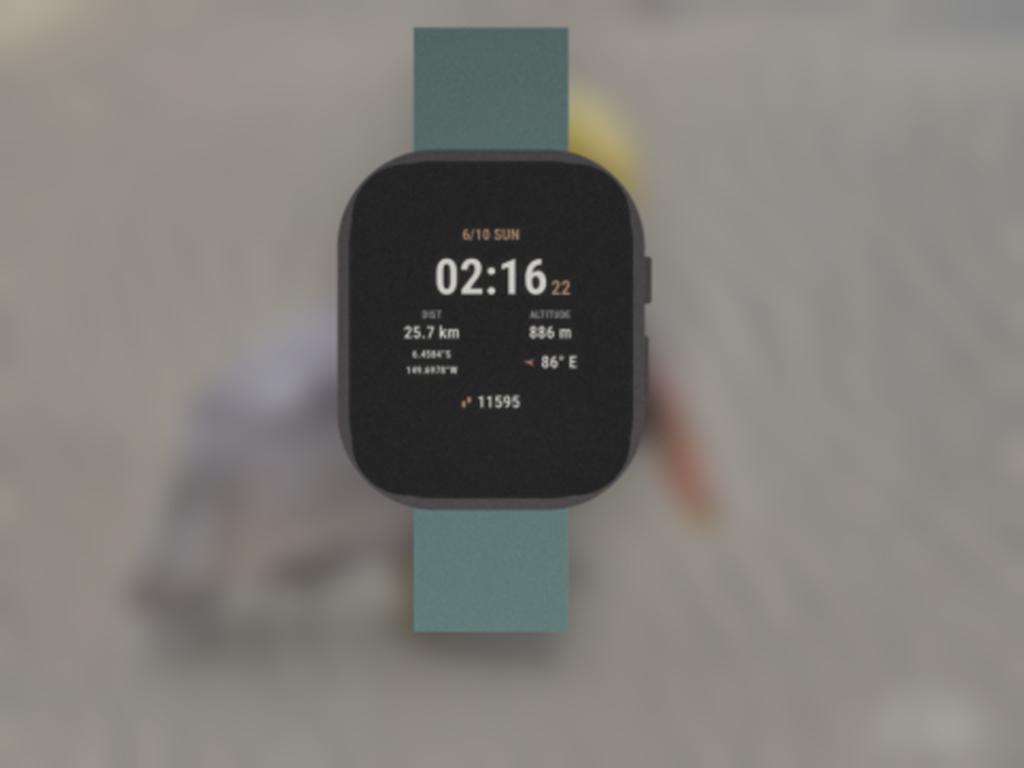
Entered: {"hour": 2, "minute": 16, "second": 22}
